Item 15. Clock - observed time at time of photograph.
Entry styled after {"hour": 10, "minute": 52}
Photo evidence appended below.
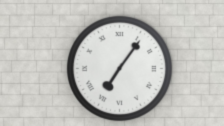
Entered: {"hour": 7, "minute": 6}
